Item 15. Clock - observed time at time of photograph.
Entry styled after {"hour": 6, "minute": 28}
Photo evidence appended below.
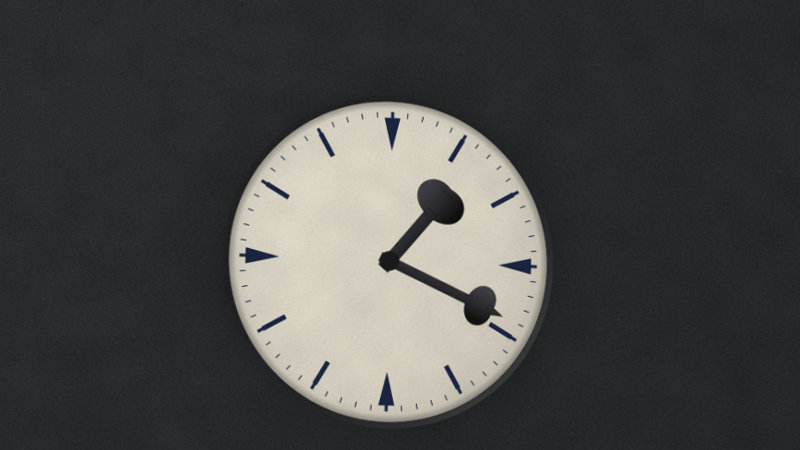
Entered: {"hour": 1, "minute": 19}
